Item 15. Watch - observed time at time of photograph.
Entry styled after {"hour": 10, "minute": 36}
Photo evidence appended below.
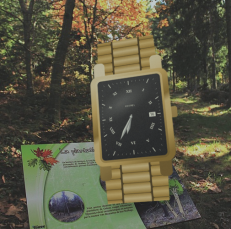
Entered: {"hour": 6, "minute": 35}
